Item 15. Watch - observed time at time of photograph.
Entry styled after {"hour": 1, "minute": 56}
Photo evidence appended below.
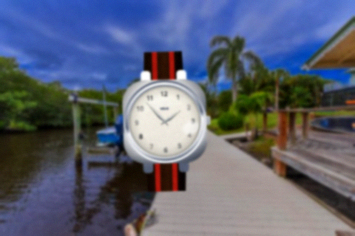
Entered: {"hour": 1, "minute": 53}
